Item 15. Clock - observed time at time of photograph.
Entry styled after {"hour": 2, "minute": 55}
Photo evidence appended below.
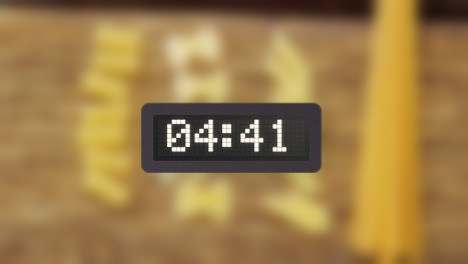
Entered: {"hour": 4, "minute": 41}
